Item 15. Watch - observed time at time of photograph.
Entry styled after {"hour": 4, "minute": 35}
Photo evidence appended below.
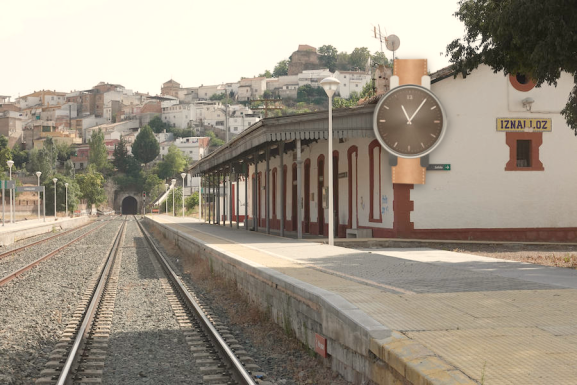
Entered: {"hour": 11, "minute": 6}
